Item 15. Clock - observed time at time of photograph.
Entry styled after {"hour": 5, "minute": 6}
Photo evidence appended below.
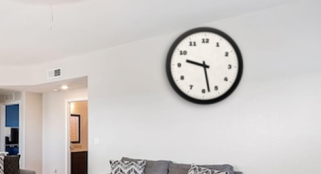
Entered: {"hour": 9, "minute": 28}
